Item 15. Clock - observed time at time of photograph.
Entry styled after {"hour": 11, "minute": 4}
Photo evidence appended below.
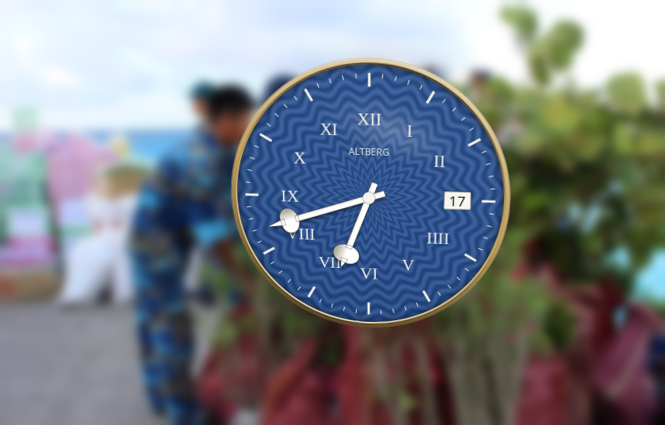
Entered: {"hour": 6, "minute": 42}
